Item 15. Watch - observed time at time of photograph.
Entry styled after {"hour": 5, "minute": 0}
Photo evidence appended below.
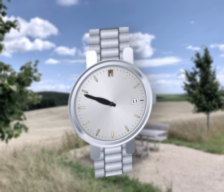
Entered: {"hour": 9, "minute": 49}
